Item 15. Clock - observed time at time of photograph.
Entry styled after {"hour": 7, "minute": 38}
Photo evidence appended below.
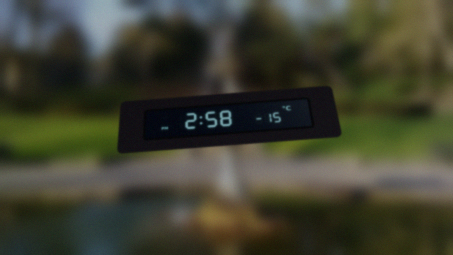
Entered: {"hour": 2, "minute": 58}
